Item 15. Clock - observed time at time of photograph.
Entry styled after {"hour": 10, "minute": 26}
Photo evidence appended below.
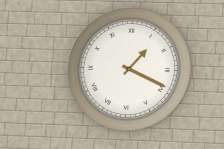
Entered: {"hour": 1, "minute": 19}
